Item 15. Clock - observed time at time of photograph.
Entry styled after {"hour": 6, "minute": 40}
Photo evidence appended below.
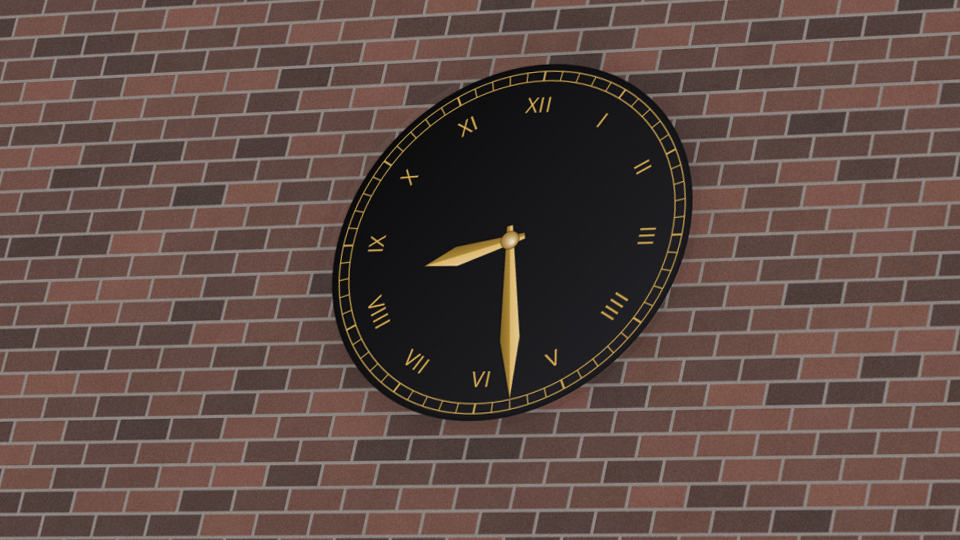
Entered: {"hour": 8, "minute": 28}
